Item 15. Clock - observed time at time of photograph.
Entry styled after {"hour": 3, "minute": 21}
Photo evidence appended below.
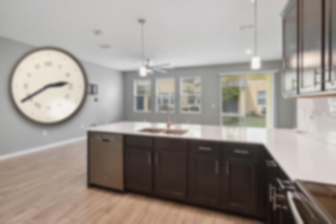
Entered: {"hour": 2, "minute": 40}
